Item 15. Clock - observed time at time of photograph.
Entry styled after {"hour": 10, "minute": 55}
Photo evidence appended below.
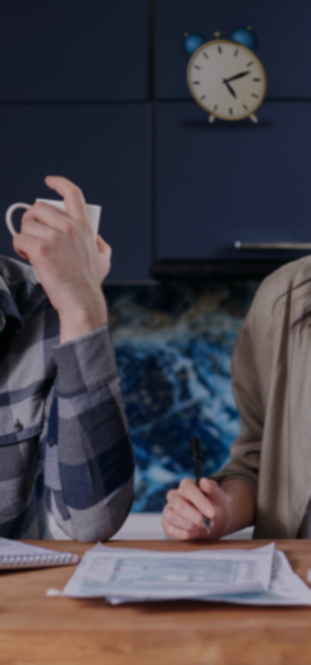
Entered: {"hour": 5, "minute": 12}
